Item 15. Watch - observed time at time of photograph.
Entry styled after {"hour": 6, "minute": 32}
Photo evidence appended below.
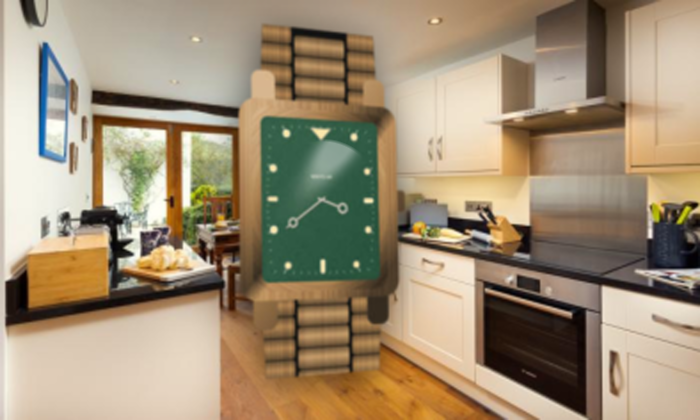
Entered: {"hour": 3, "minute": 39}
